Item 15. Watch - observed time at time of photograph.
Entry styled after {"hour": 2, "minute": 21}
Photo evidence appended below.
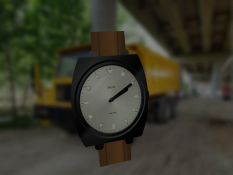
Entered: {"hour": 2, "minute": 10}
